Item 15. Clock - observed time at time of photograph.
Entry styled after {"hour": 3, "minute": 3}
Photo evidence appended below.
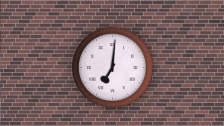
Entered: {"hour": 7, "minute": 1}
